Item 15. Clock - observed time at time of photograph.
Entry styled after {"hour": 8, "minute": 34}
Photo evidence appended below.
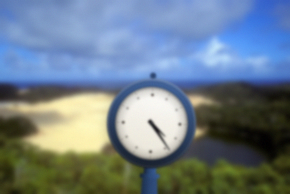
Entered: {"hour": 4, "minute": 24}
